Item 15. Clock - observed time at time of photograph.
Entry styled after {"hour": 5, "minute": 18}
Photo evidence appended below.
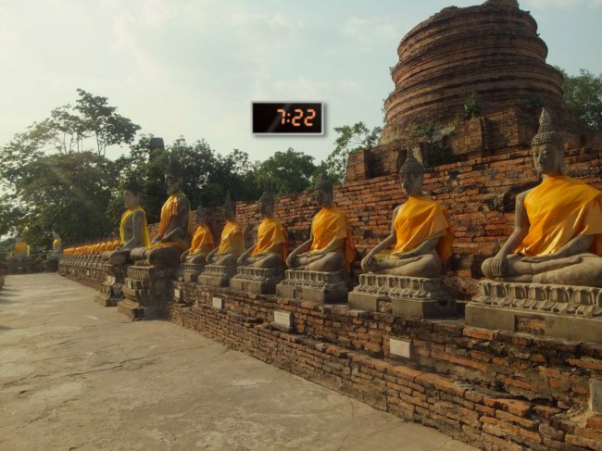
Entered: {"hour": 7, "minute": 22}
